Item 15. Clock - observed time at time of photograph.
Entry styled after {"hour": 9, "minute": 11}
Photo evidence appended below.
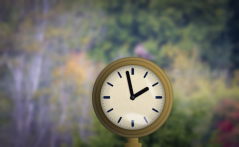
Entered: {"hour": 1, "minute": 58}
